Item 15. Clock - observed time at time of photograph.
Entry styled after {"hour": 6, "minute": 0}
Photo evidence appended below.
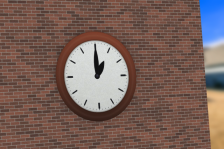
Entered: {"hour": 1, "minute": 0}
